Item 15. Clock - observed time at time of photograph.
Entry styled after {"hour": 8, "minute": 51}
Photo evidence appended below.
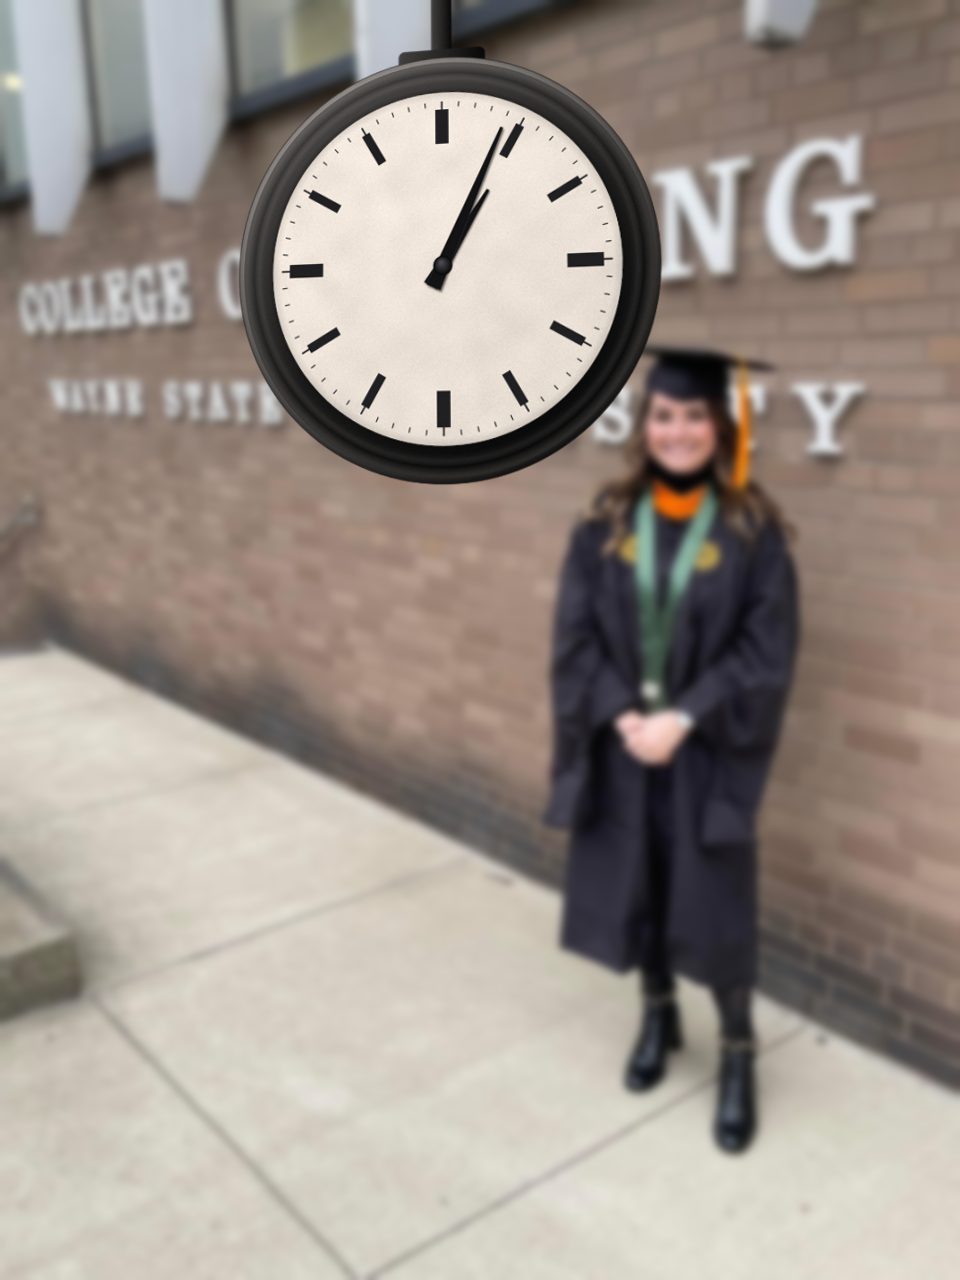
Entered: {"hour": 1, "minute": 4}
